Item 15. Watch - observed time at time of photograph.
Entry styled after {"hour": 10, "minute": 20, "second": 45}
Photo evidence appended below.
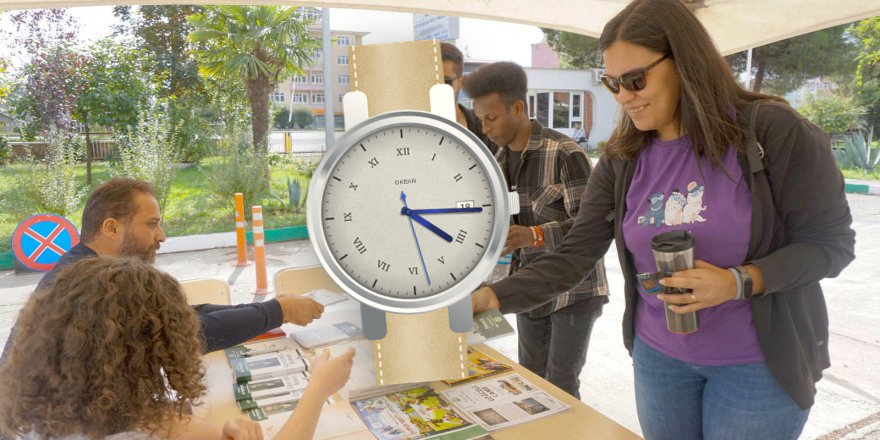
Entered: {"hour": 4, "minute": 15, "second": 28}
